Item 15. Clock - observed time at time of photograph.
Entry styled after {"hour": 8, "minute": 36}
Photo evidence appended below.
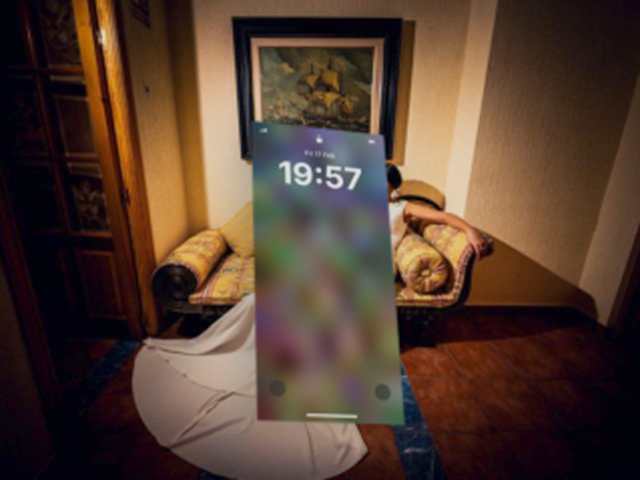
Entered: {"hour": 19, "minute": 57}
